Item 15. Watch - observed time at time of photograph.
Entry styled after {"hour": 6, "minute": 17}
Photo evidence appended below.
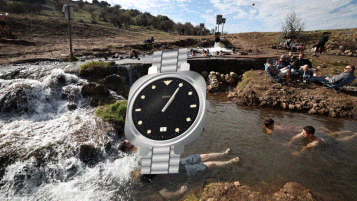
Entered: {"hour": 1, "minute": 5}
